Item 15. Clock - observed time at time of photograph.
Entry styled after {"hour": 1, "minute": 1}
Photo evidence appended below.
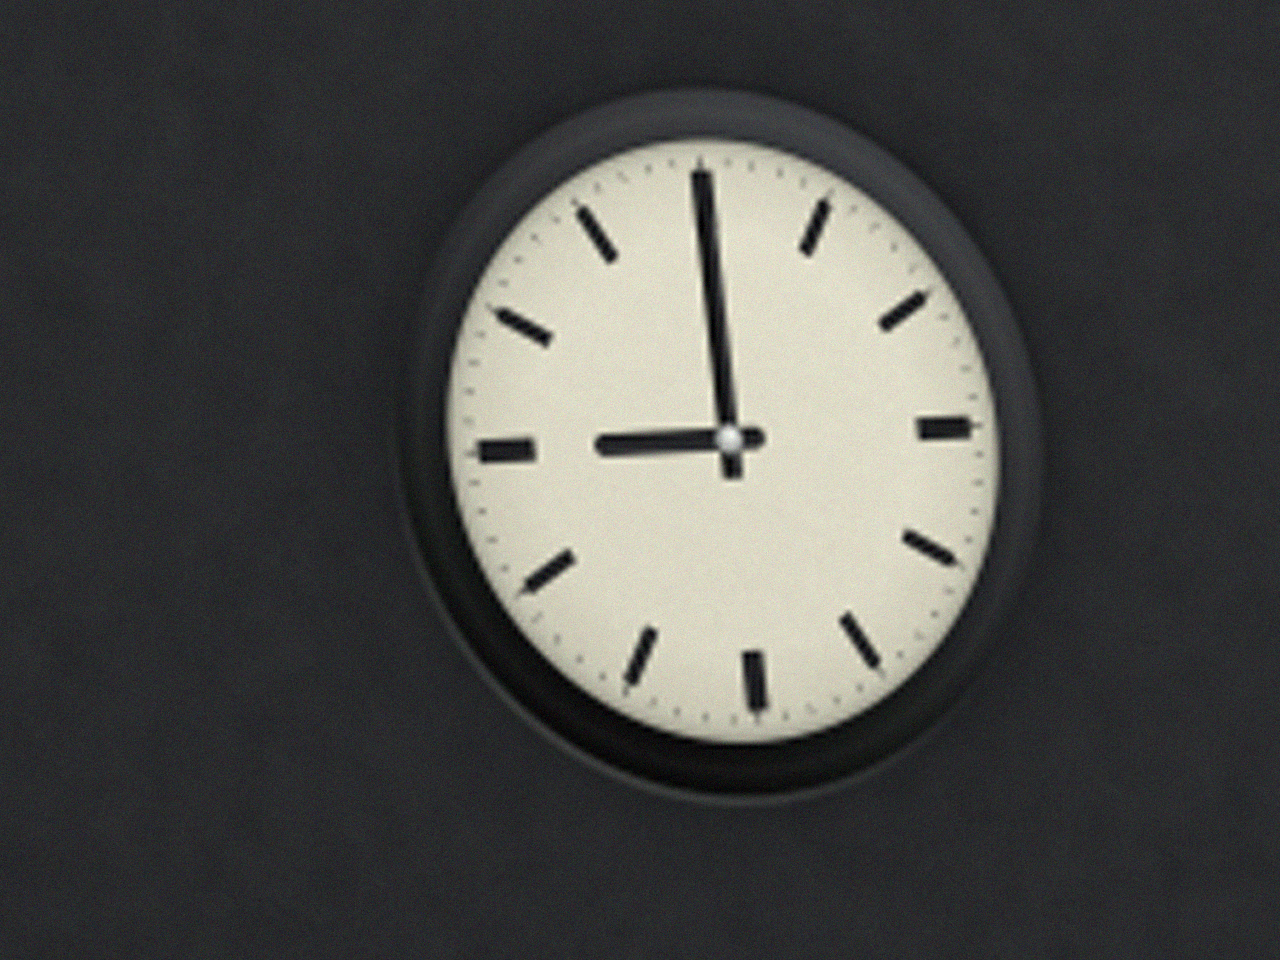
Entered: {"hour": 9, "minute": 0}
